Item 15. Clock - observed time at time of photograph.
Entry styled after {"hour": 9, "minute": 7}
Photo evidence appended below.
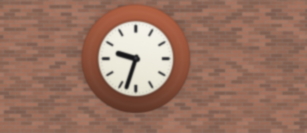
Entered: {"hour": 9, "minute": 33}
